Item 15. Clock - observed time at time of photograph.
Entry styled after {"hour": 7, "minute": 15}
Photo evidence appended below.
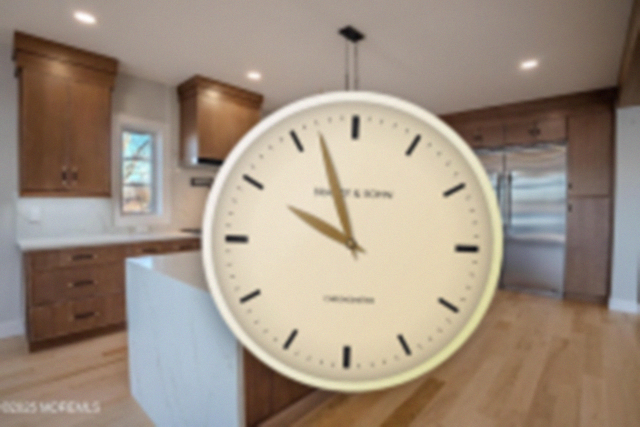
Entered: {"hour": 9, "minute": 57}
